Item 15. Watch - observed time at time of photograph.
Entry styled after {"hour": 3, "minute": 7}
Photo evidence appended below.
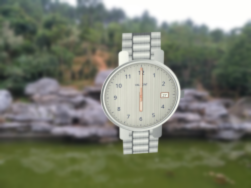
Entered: {"hour": 6, "minute": 0}
